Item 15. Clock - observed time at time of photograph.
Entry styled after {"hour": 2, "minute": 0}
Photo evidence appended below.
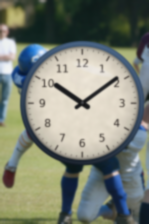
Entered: {"hour": 10, "minute": 9}
